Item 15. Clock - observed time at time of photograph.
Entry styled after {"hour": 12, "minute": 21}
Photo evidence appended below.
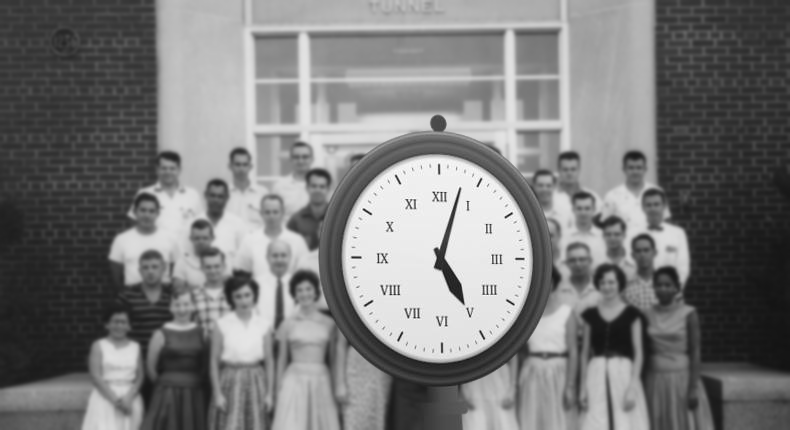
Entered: {"hour": 5, "minute": 3}
